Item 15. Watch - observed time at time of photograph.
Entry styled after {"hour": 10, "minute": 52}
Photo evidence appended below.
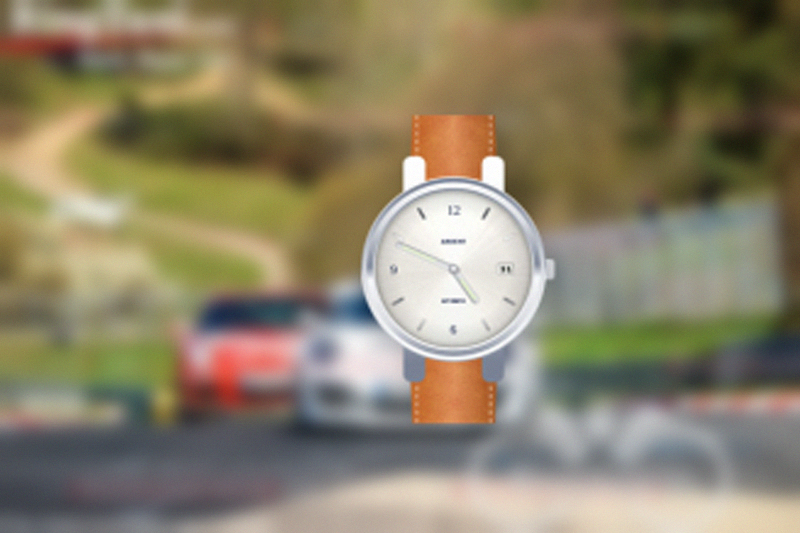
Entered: {"hour": 4, "minute": 49}
